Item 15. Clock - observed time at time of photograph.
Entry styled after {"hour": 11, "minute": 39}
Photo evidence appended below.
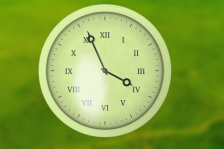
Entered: {"hour": 3, "minute": 56}
